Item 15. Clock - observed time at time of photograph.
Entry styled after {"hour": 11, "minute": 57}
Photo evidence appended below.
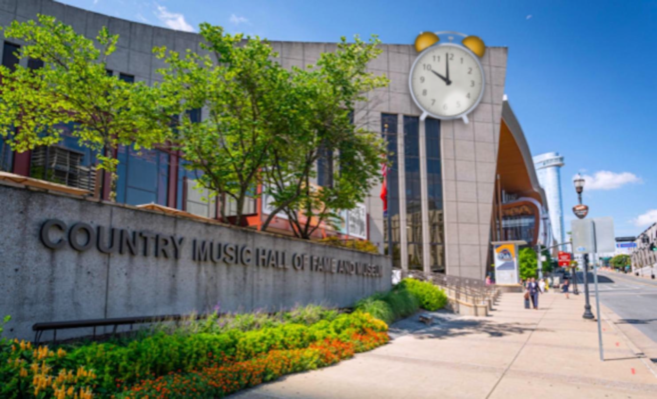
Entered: {"hour": 9, "minute": 59}
